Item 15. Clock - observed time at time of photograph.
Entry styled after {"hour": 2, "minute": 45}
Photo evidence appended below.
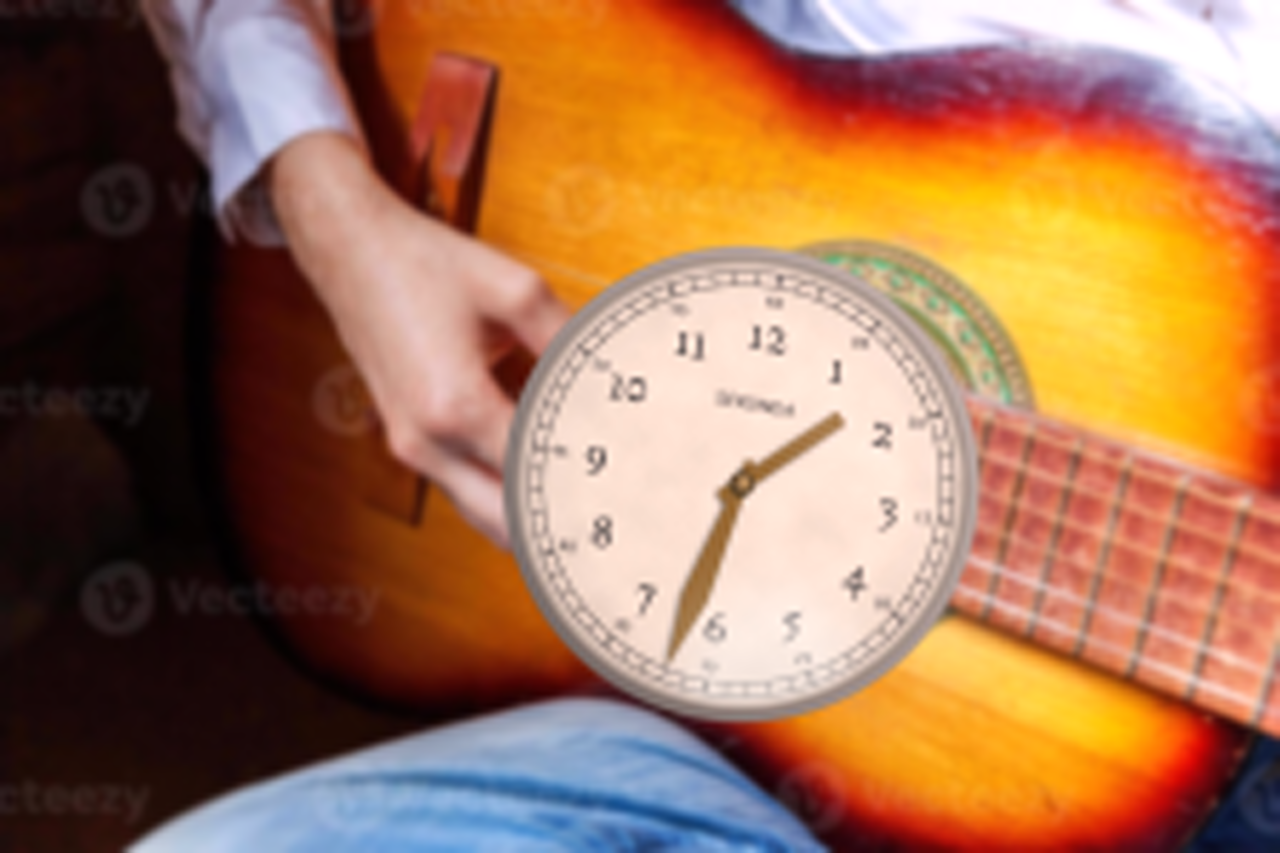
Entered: {"hour": 1, "minute": 32}
